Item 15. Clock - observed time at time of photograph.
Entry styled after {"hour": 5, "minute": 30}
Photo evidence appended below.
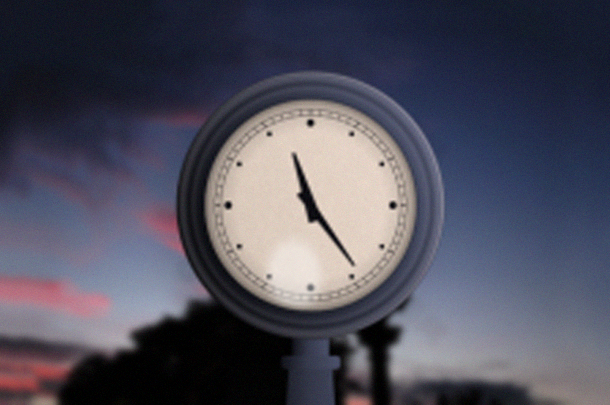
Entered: {"hour": 11, "minute": 24}
